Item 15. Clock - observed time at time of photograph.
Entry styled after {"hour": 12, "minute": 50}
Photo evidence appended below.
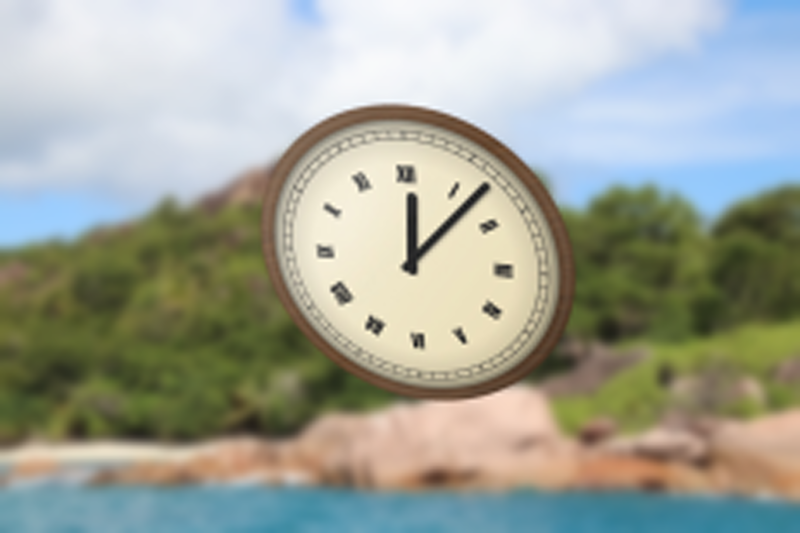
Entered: {"hour": 12, "minute": 7}
